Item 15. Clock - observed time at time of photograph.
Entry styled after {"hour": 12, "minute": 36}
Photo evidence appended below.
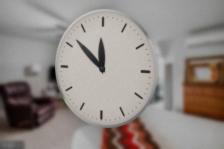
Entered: {"hour": 11, "minute": 52}
